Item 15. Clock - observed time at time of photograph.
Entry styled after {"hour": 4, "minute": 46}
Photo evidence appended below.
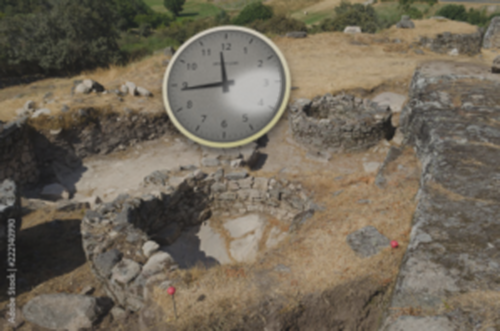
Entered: {"hour": 11, "minute": 44}
